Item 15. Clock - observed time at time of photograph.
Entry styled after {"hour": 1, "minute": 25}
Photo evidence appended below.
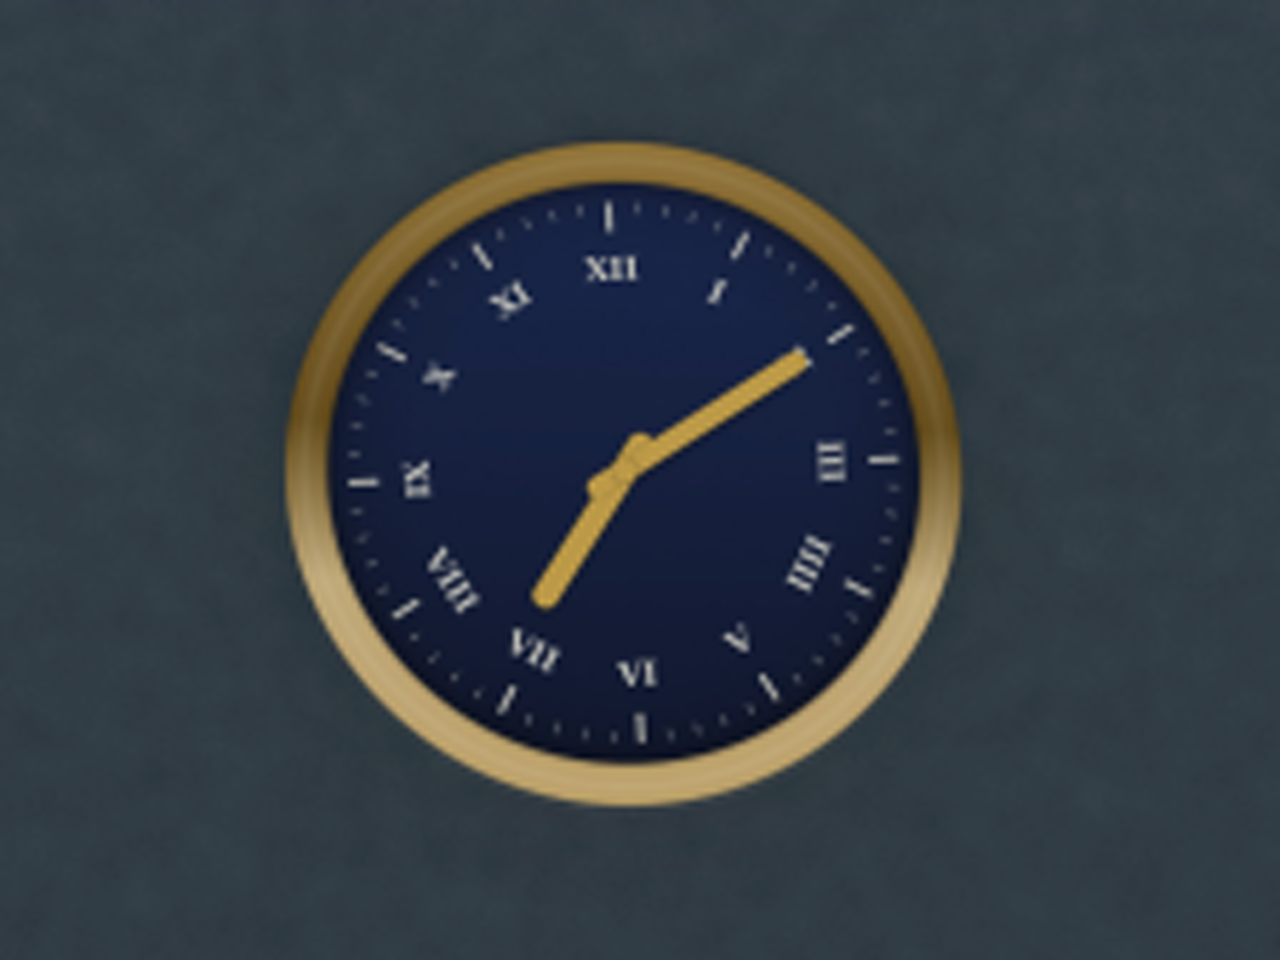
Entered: {"hour": 7, "minute": 10}
